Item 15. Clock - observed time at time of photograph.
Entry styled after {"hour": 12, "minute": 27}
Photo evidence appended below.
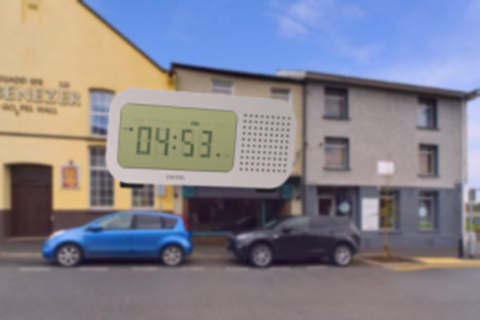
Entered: {"hour": 4, "minute": 53}
